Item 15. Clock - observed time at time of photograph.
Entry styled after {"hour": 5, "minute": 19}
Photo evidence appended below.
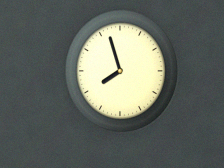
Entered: {"hour": 7, "minute": 57}
